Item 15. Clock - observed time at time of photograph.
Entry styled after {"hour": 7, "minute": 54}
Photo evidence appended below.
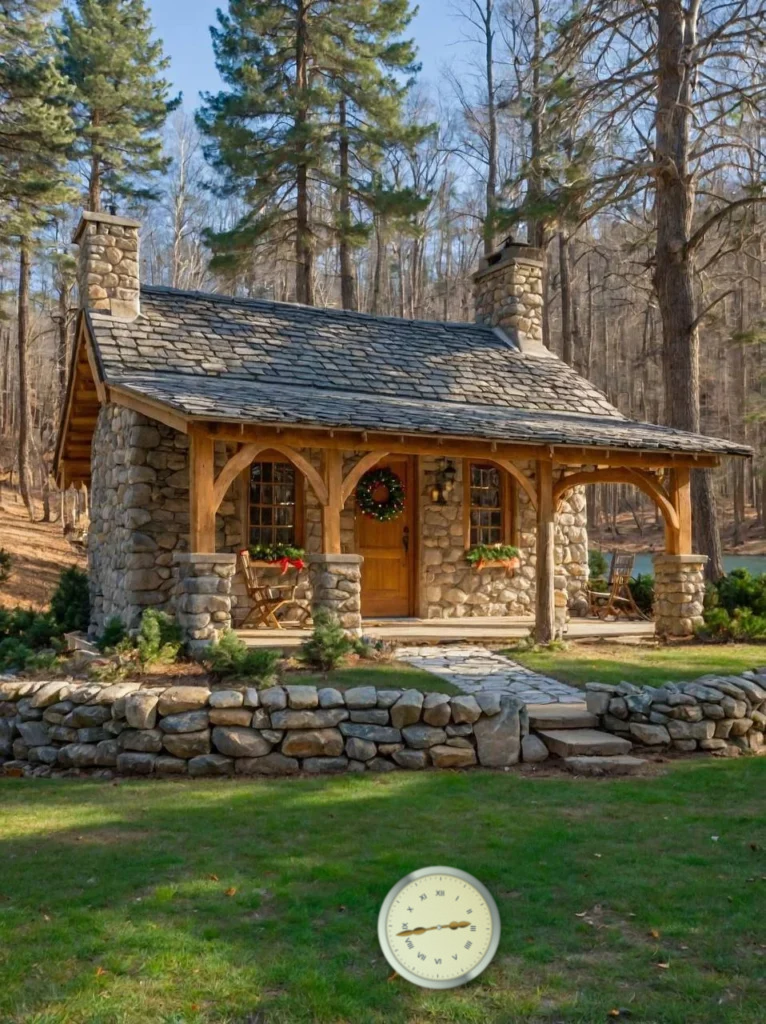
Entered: {"hour": 2, "minute": 43}
